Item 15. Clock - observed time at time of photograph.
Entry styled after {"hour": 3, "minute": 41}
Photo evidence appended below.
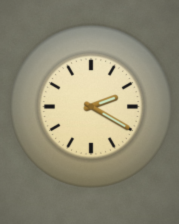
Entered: {"hour": 2, "minute": 20}
